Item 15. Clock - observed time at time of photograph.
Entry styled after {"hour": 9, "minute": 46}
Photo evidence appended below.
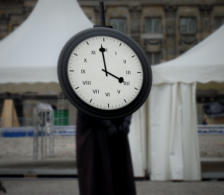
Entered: {"hour": 3, "minute": 59}
